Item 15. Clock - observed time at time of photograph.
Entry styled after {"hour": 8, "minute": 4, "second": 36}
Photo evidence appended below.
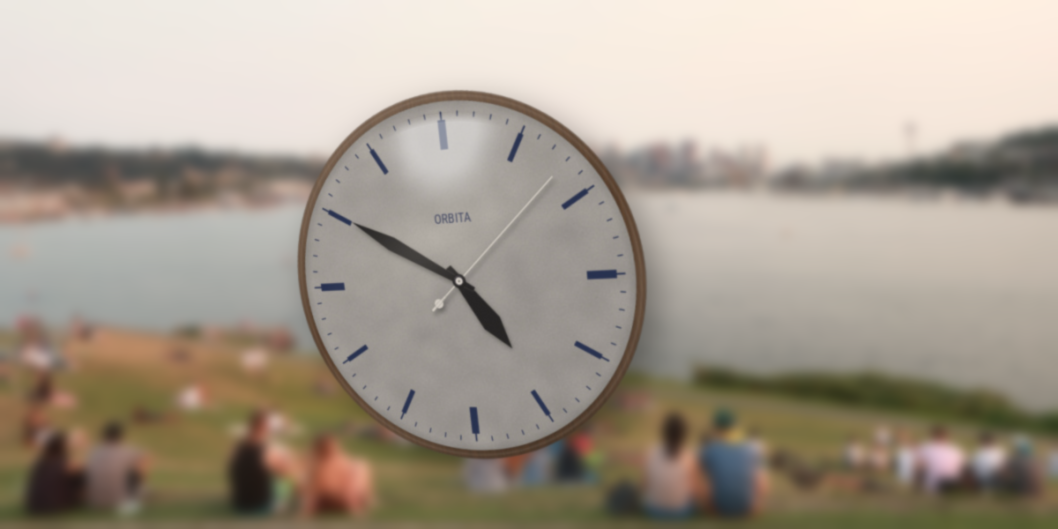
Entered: {"hour": 4, "minute": 50, "second": 8}
